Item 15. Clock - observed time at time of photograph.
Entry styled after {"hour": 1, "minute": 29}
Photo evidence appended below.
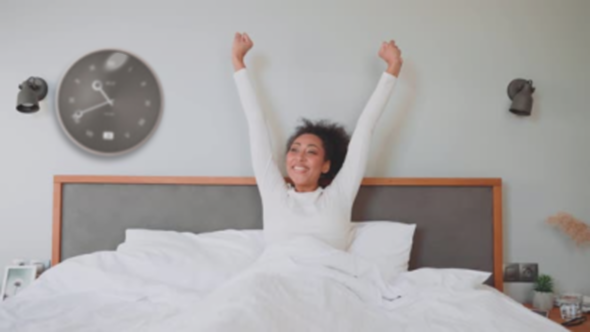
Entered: {"hour": 10, "minute": 41}
